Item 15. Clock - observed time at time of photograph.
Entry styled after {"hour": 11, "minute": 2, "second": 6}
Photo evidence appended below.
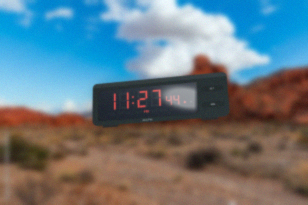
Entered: {"hour": 11, "minute": 27, "second": 44}
